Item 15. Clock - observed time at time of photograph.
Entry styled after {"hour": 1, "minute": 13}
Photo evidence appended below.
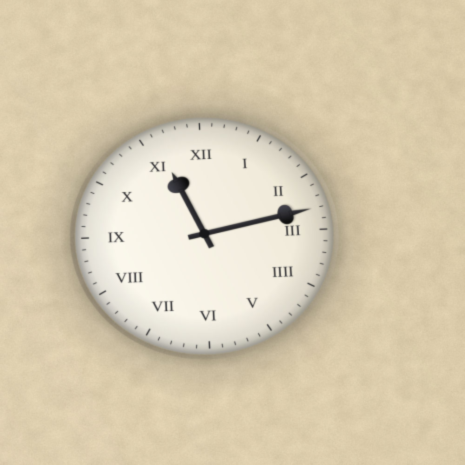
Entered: {"hour": 11, "minute": 13}
